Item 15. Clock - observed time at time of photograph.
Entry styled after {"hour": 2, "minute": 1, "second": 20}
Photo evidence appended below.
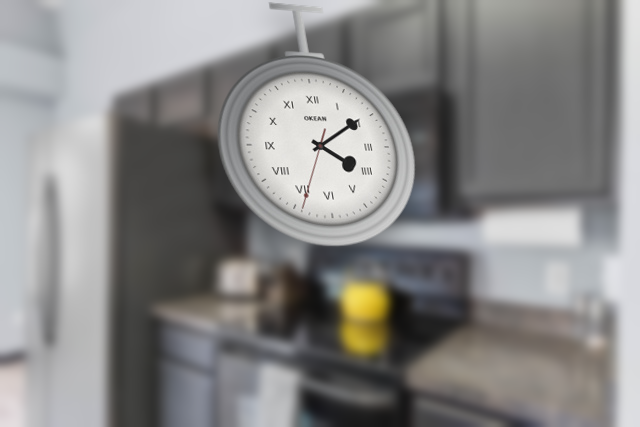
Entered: {"hour": 4, "minute": 9, "second": 34}
